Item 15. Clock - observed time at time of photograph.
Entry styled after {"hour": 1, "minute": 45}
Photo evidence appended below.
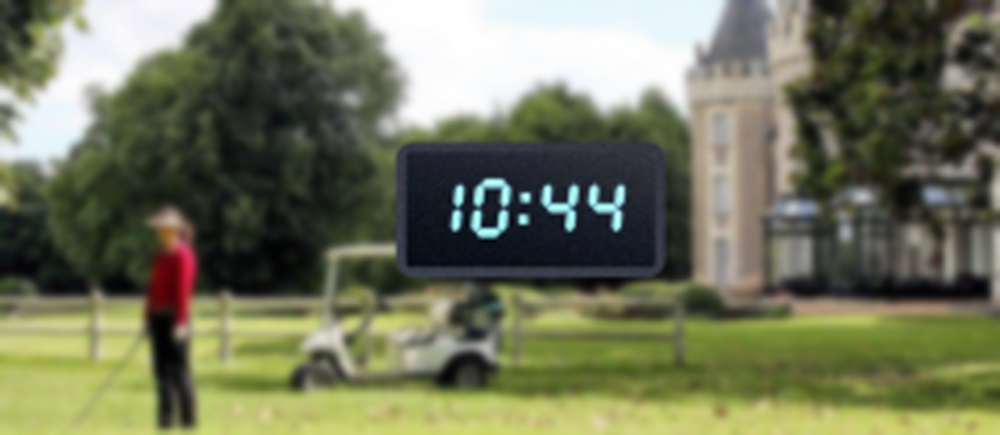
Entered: {"hour": 10, "minute": 44}
